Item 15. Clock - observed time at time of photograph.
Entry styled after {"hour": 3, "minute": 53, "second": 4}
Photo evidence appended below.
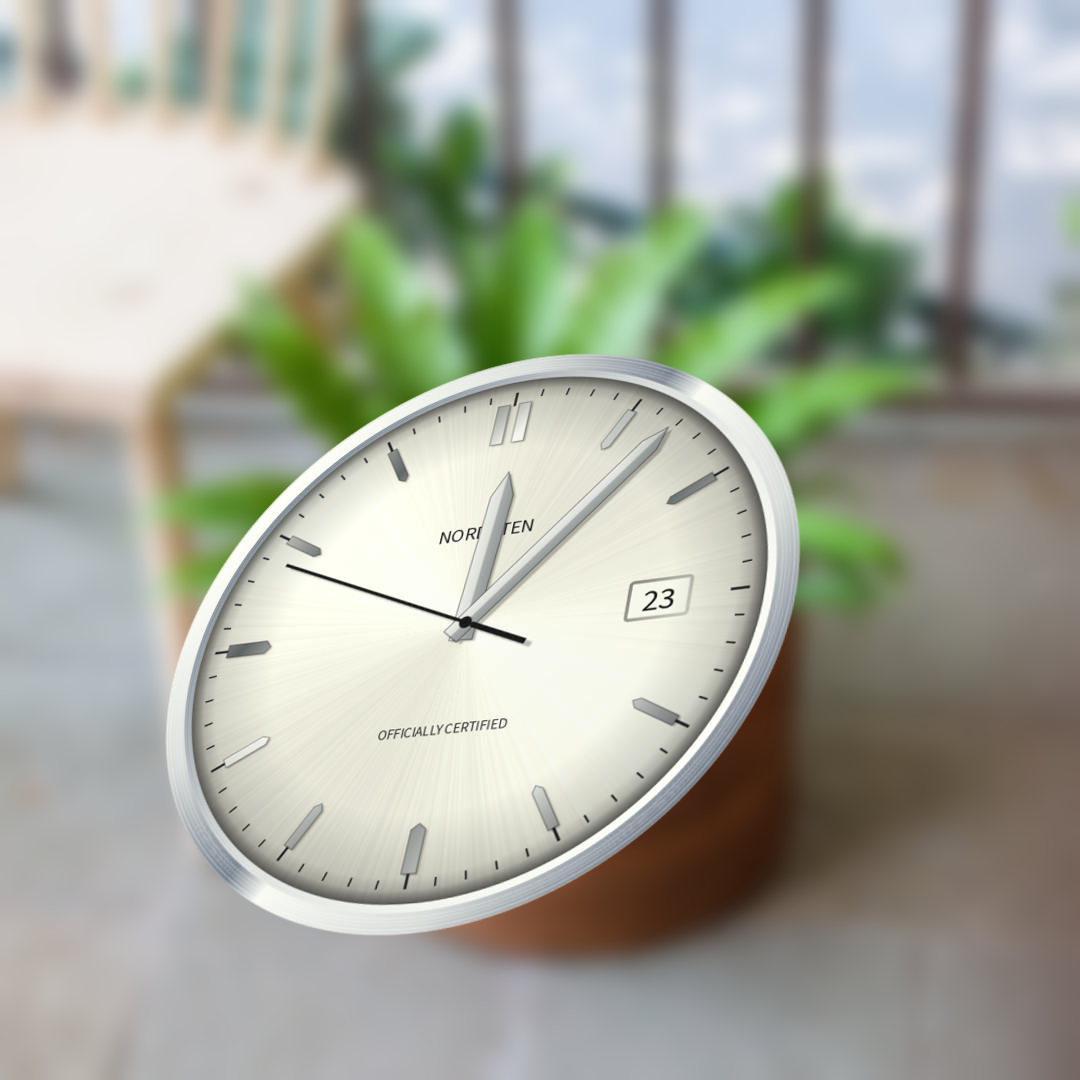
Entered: {"hour": 12, "minute": 6, "second": 49}
